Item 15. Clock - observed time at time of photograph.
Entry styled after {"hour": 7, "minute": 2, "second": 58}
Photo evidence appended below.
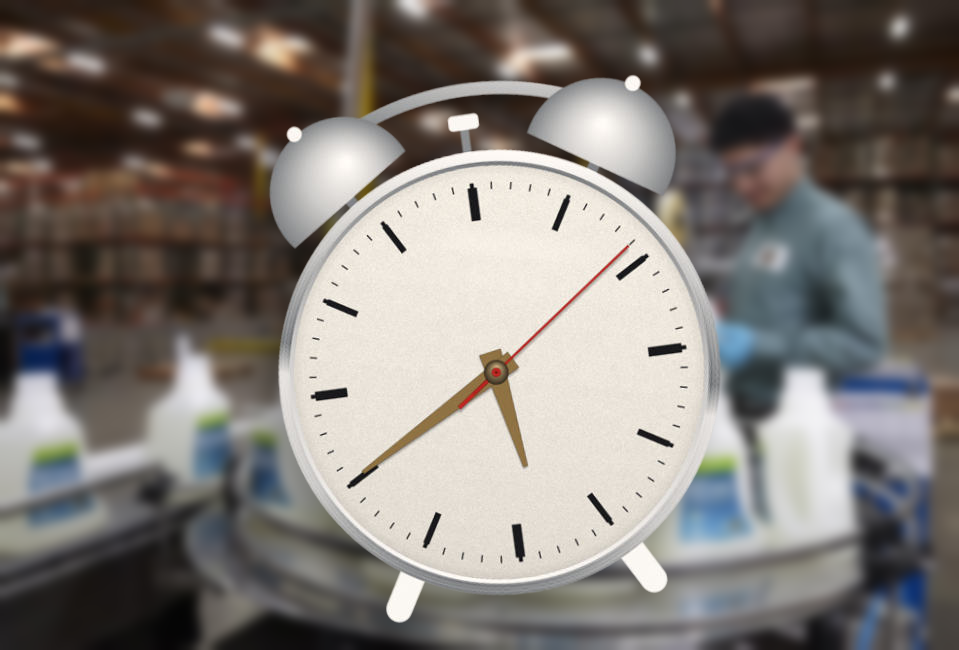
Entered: {"hour": 5, "minute": 40, "second": 9}
